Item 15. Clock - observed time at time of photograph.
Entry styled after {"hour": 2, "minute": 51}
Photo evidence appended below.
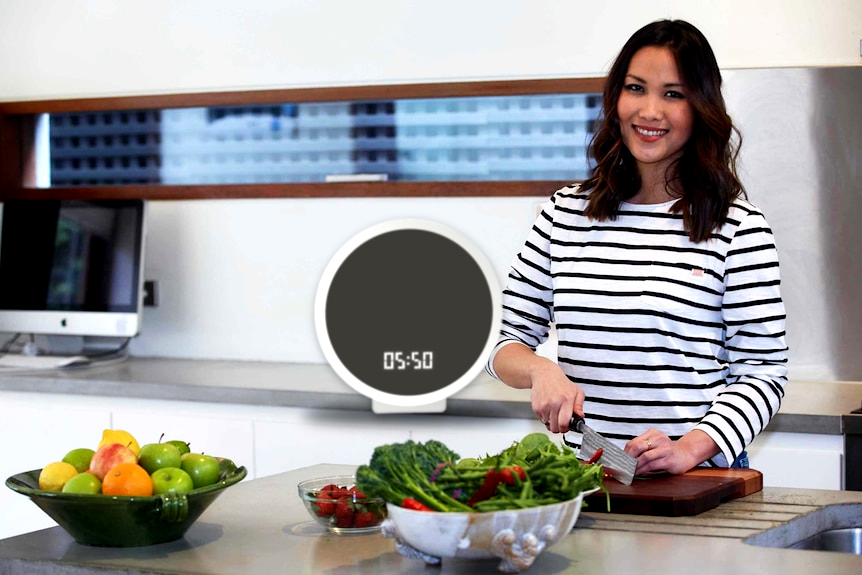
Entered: {"hour": 5, "minute": 50}
